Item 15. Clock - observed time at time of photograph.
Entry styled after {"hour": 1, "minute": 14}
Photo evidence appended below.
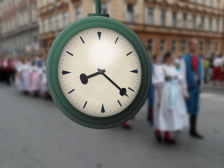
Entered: {"hour": 8, "minute": 22}
